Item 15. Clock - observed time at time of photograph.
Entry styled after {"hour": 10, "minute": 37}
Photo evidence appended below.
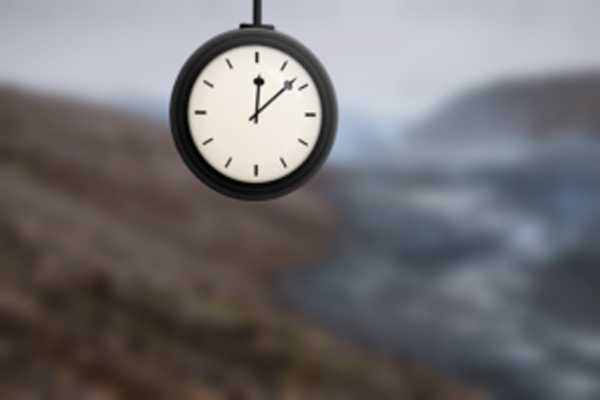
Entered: {"hour": 12, "minute": 8}
